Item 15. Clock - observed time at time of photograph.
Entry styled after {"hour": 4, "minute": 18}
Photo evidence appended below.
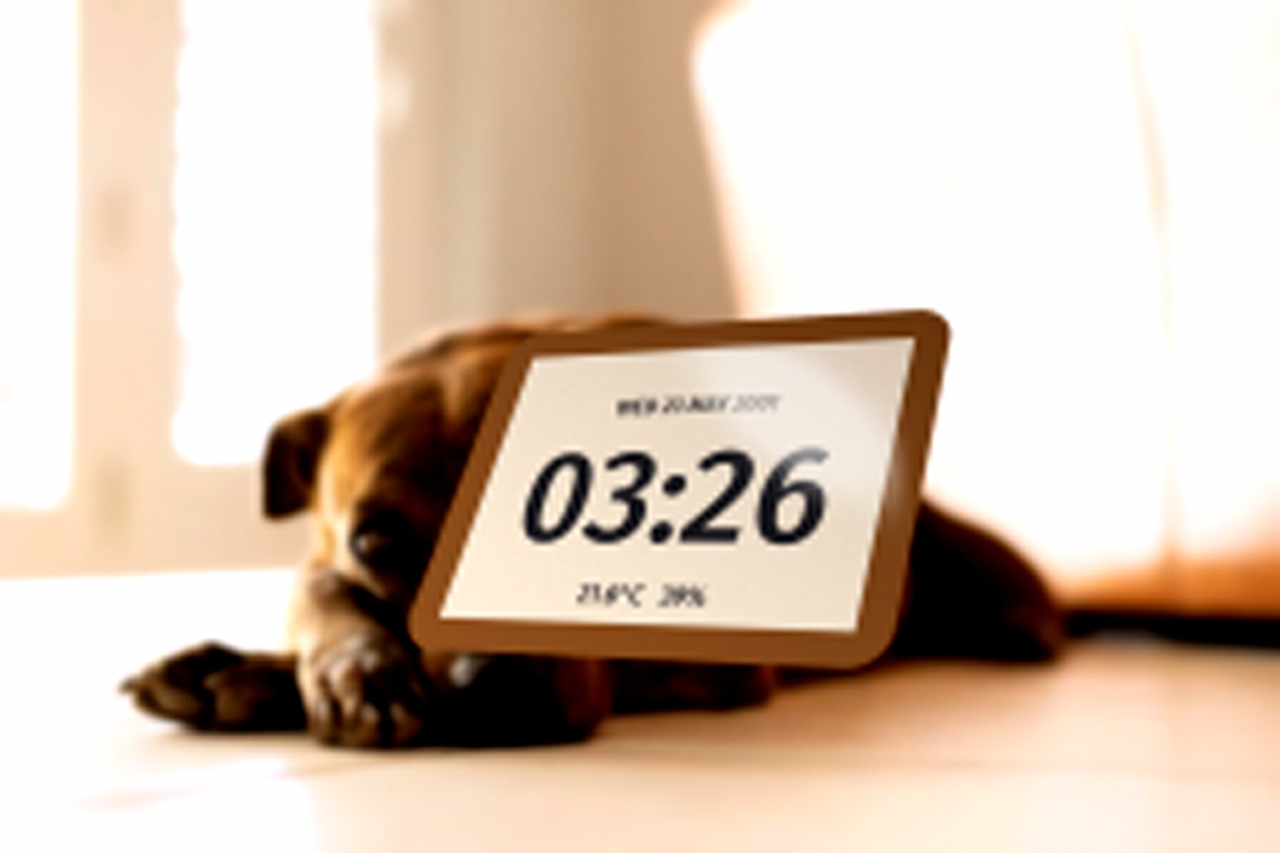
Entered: {"hour": 3, "minute": 26}
